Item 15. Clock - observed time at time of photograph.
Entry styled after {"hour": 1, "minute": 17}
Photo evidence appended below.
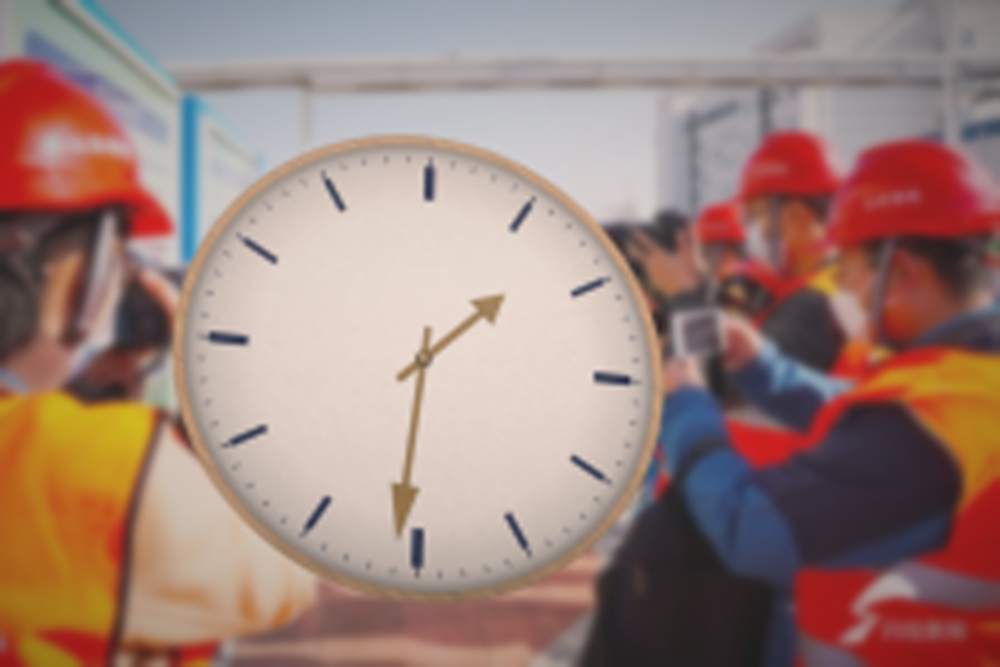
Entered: {"hour": 1, "minute": 31}
